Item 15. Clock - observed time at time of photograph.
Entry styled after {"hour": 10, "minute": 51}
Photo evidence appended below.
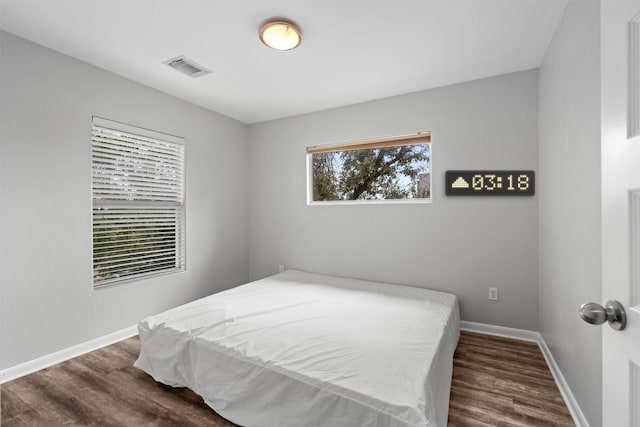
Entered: {"hour": 3, "minute": 18}
